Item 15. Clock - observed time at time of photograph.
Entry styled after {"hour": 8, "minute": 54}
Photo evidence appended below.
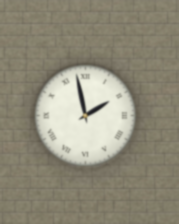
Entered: {"hour": 1, "minute": 58}
